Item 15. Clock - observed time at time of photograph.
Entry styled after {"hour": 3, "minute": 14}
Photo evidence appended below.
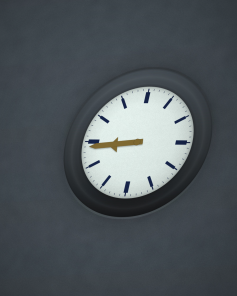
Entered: {"hour": 8, "minute": 44}
